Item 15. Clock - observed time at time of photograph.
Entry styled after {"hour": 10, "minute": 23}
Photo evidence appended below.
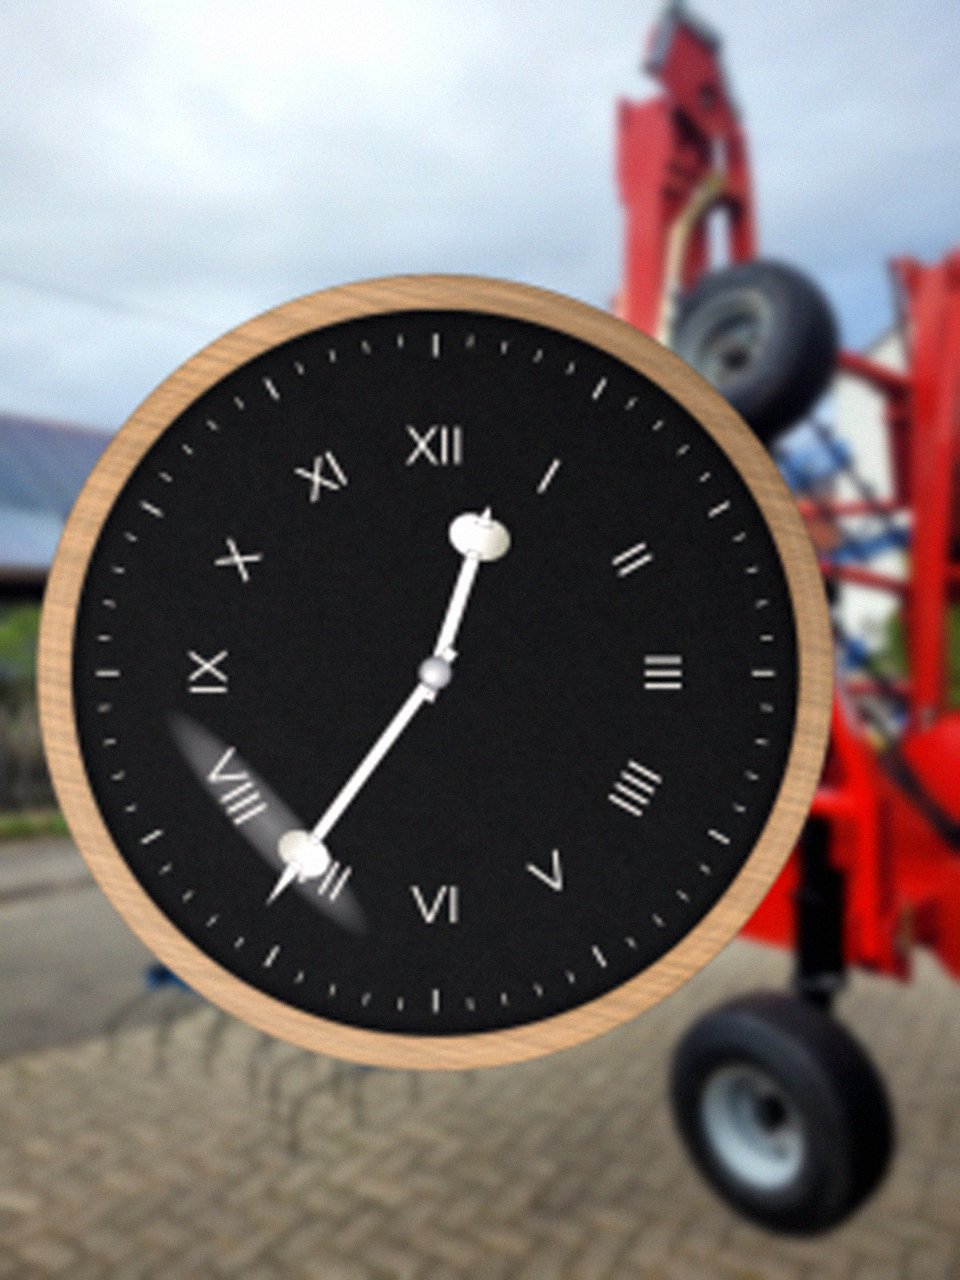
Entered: {"hour": 12, "minute": 36}
